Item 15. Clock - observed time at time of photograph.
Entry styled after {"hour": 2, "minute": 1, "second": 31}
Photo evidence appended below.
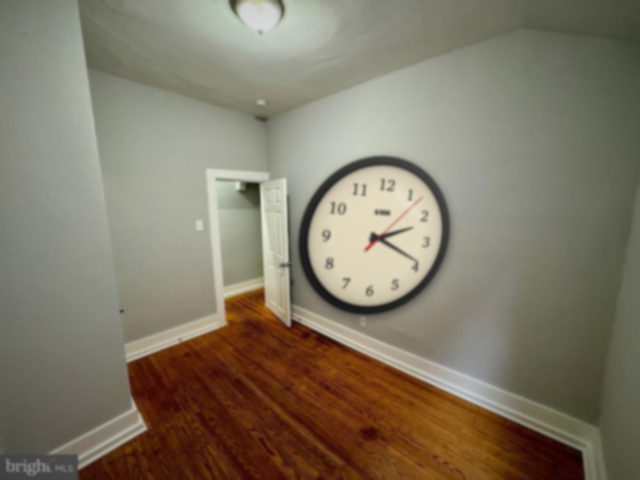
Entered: {"hour": 2, "minute": 19, "second": 7}
